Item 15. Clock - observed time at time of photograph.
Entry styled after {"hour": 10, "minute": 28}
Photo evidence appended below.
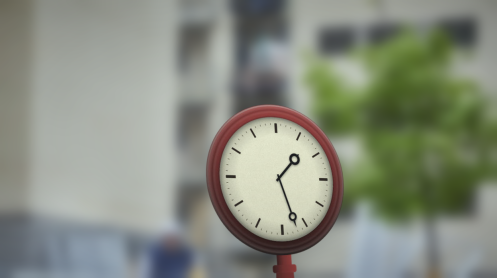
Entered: {"hour": 1, "minute": 27}
